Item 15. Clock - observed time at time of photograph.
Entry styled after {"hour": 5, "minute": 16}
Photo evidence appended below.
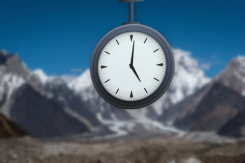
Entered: {"hour": 5, "minute": 1}
